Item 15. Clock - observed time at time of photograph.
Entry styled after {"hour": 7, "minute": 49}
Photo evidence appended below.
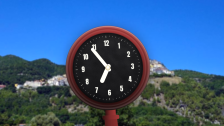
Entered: {"hour": 6, "minute": 54}
